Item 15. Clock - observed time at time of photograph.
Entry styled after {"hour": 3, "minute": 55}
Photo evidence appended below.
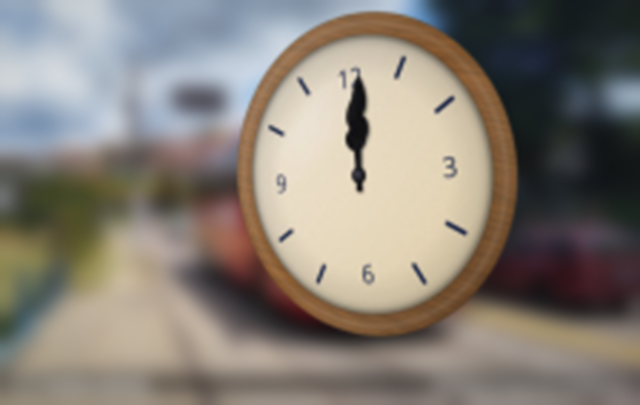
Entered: {"hour": 12, "minute": 1}
